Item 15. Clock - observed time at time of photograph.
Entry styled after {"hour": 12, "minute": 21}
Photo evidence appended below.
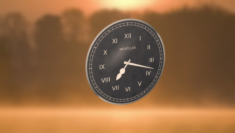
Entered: {"hour": 7, "minute": 18}
